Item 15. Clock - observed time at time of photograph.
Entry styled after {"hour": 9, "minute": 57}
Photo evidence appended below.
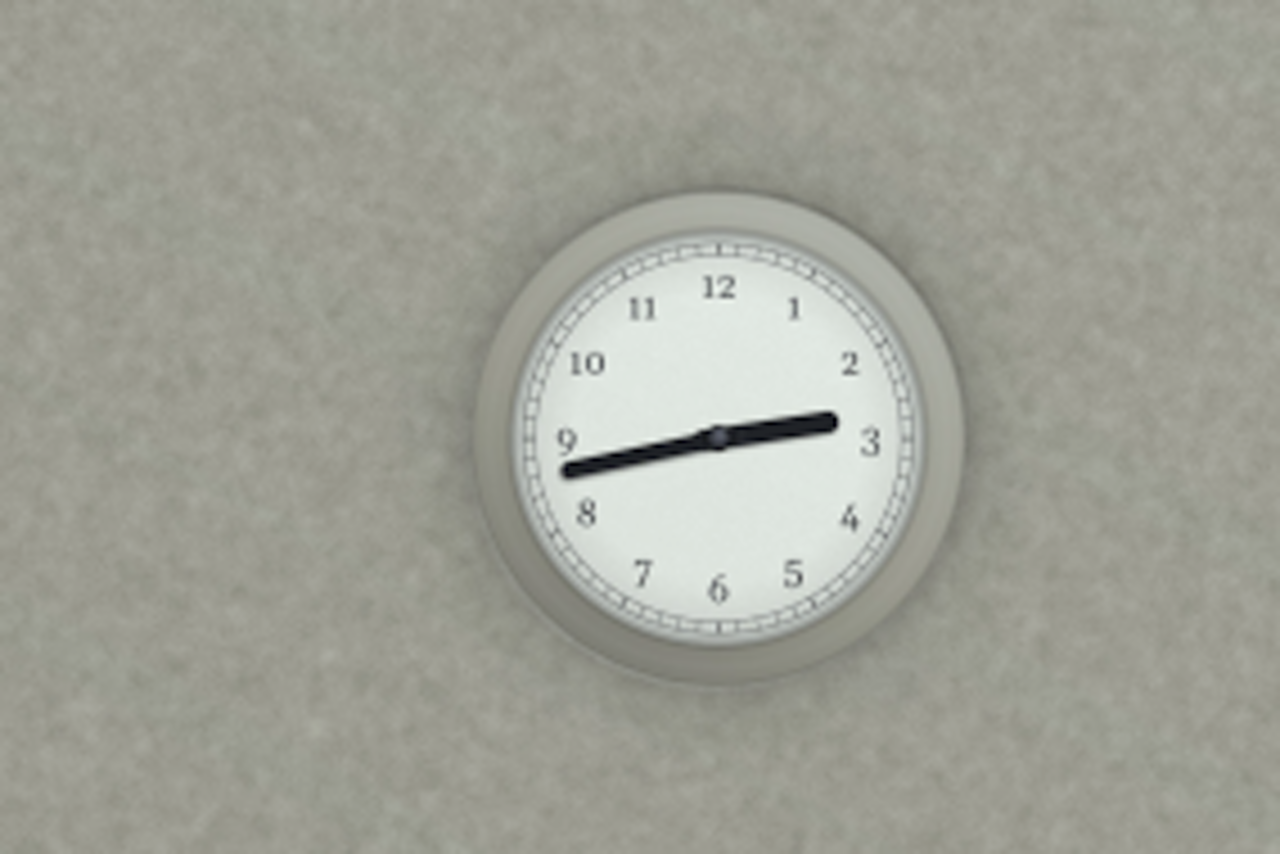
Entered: {"hour": 2, "minute": 43}
